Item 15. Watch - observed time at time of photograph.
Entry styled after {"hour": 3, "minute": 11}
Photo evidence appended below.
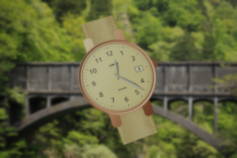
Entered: {"hour": 12, "minute": 23}
